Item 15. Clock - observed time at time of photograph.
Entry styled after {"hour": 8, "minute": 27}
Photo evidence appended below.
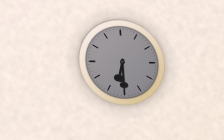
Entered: {"hour": 6, "minute": 30}
